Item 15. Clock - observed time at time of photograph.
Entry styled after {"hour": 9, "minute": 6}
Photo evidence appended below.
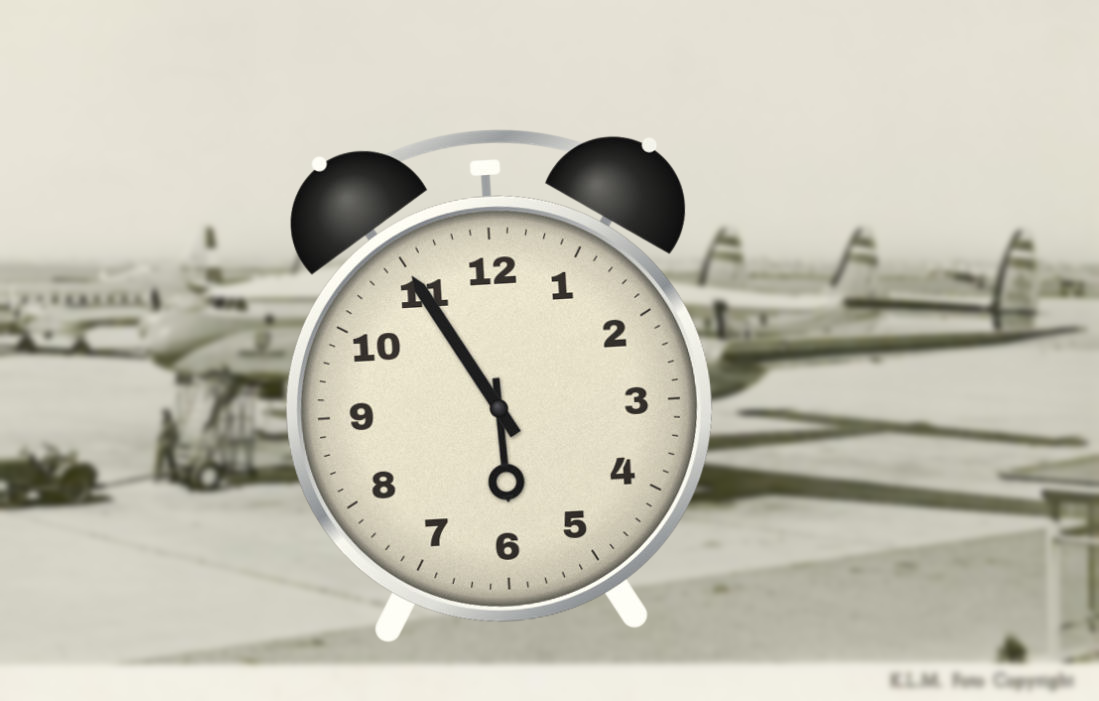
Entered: {"hour": 5, "minute": 55}
